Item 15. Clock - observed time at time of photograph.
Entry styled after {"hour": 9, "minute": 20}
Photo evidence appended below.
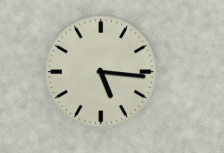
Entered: {"hour": 5, "minute": 16}
